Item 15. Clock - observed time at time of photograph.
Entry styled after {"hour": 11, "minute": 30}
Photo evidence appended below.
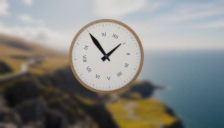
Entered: {"hour": 12, "minute": 50}
